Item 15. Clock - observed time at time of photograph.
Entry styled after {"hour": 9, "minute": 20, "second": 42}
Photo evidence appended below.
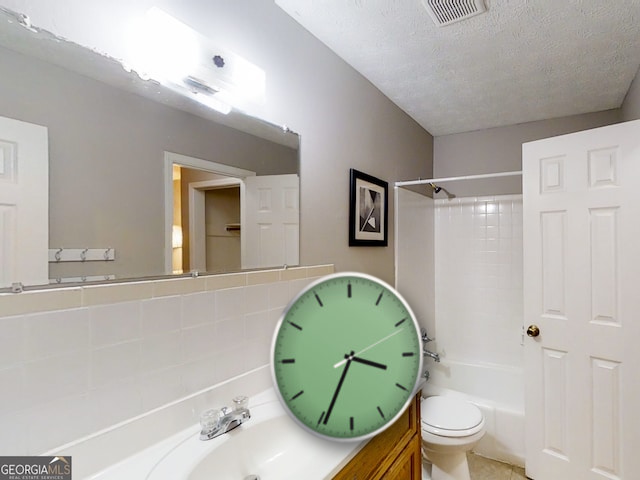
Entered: {"hour": 3, "minute": 34, "second": 11}
